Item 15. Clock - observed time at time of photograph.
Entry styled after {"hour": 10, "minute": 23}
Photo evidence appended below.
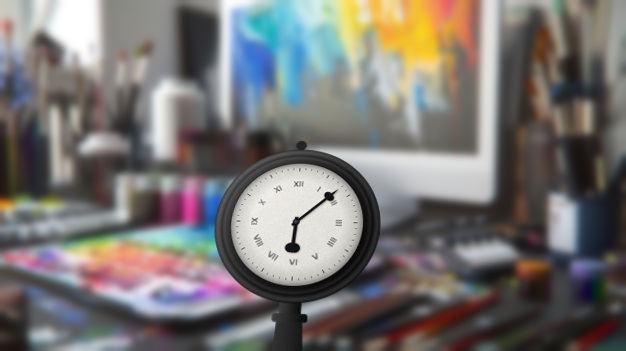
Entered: {"hour": 6, "minute": 8}
